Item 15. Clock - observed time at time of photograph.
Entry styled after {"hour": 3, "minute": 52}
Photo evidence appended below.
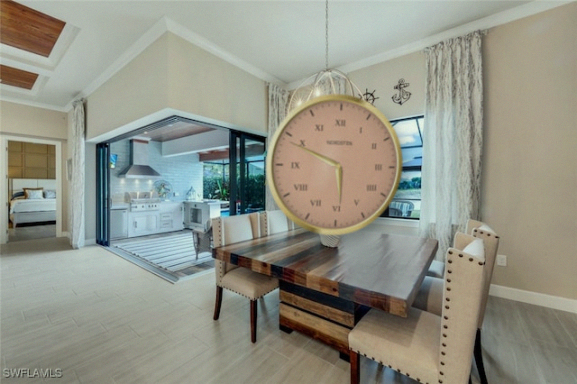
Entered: {"hour": 5, "minute": 49}
